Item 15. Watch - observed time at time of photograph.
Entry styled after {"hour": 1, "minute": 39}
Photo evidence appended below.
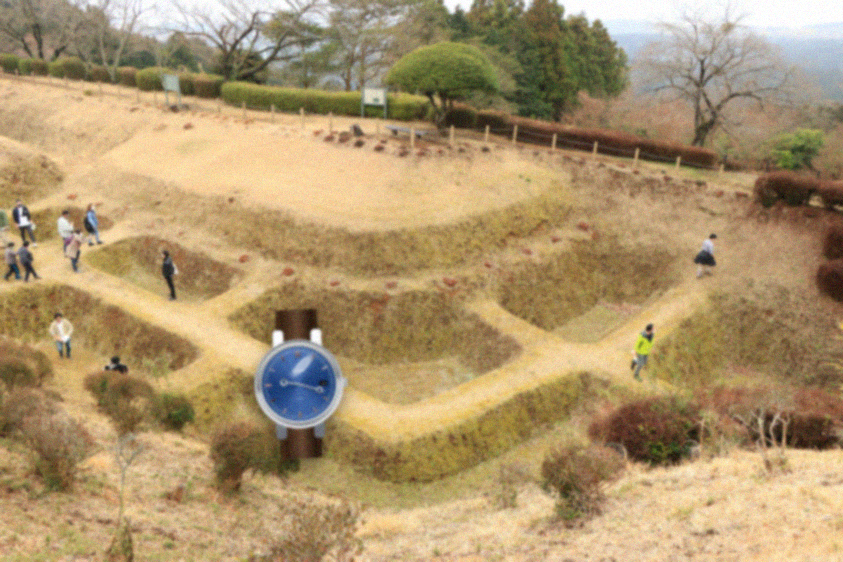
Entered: {"hour": 9, "minute": 18}
